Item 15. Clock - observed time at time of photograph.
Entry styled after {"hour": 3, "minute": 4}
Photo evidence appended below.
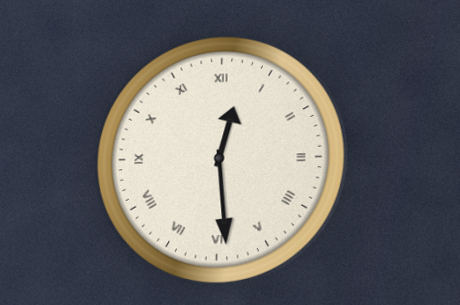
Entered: {"hour": 12, "minute": 29}
